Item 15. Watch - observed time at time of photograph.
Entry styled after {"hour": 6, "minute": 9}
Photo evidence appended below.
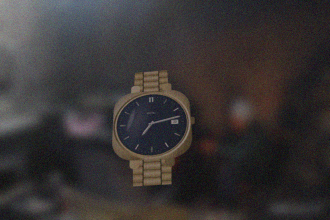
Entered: {"hour": 7, "minute": 13}
